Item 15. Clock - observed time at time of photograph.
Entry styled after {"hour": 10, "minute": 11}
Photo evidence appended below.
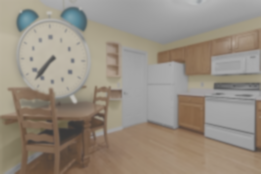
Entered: {"hour": 7, "minute": 37}
